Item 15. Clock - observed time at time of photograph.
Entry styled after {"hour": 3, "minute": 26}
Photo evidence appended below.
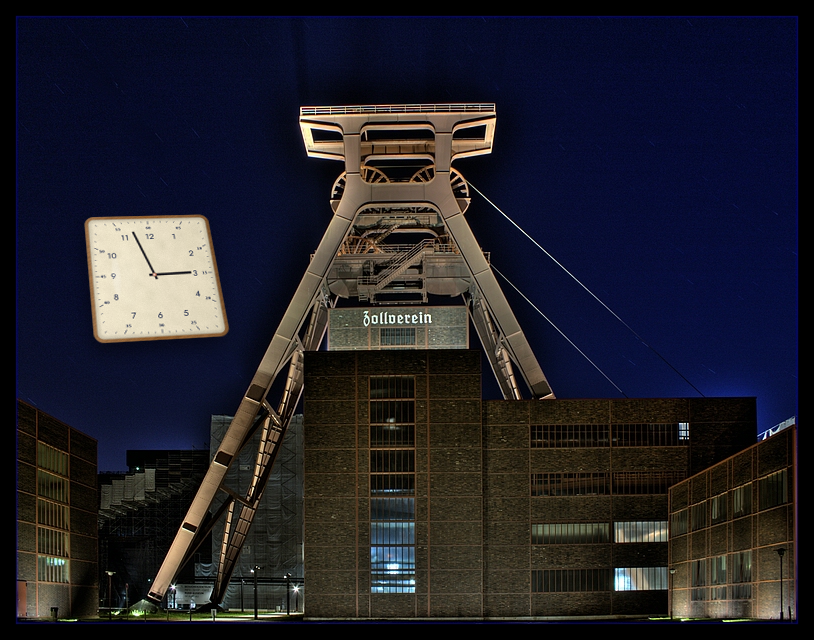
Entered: {"hour": 2, "minute": 57}
